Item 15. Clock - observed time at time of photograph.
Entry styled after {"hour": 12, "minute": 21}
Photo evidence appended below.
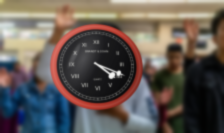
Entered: {"hour": 4, "minute": 19}
